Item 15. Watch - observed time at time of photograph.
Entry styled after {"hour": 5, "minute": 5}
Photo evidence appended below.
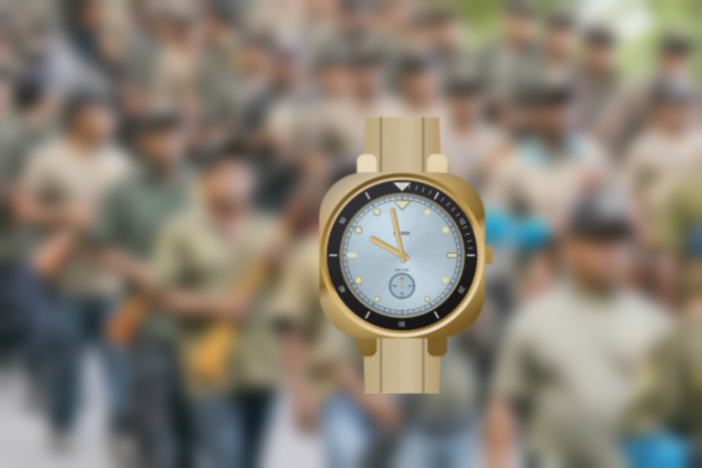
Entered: {"hour": 9, "minute": 58}
